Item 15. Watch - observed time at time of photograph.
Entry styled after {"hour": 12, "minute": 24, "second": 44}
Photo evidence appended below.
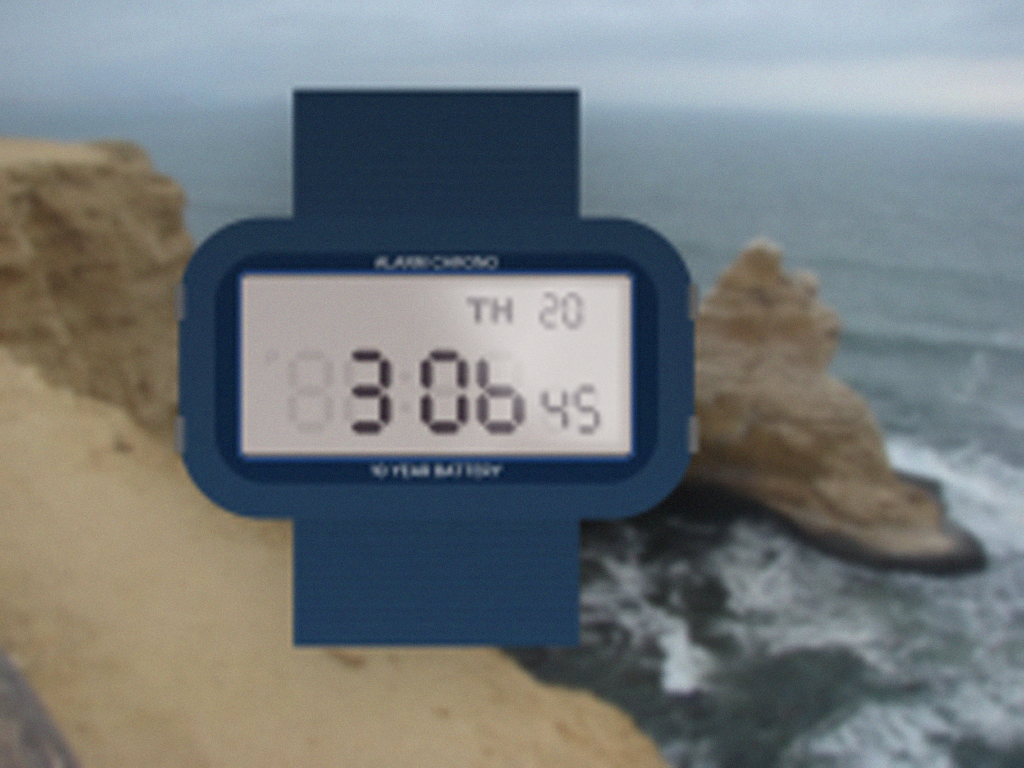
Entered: {"hour": 3, "minute": 6, "second": 45}
